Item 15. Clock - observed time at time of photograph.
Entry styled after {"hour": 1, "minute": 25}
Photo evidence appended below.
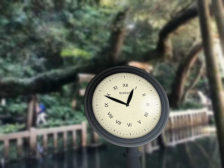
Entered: {"hour": 12, "minute": 49}
